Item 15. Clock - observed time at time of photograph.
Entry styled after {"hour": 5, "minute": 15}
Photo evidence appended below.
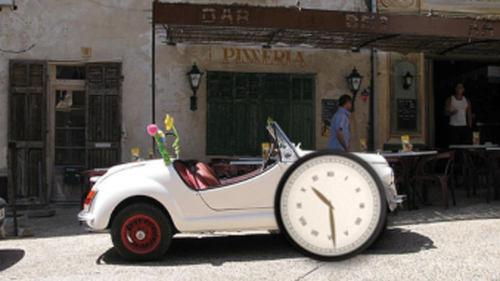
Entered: {"hour": 10, "minute": 29}
